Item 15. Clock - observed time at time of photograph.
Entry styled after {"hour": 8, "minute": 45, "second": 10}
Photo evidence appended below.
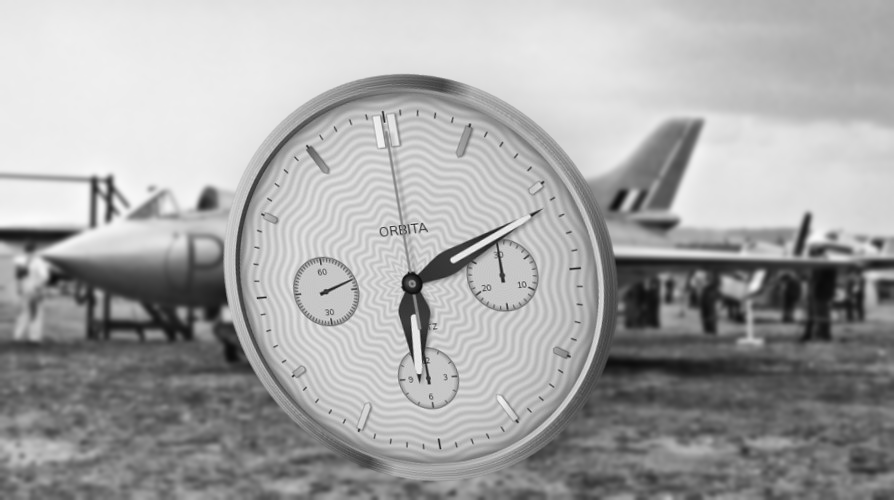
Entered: {"hour": 6, "minute": 11, "second": 12}
